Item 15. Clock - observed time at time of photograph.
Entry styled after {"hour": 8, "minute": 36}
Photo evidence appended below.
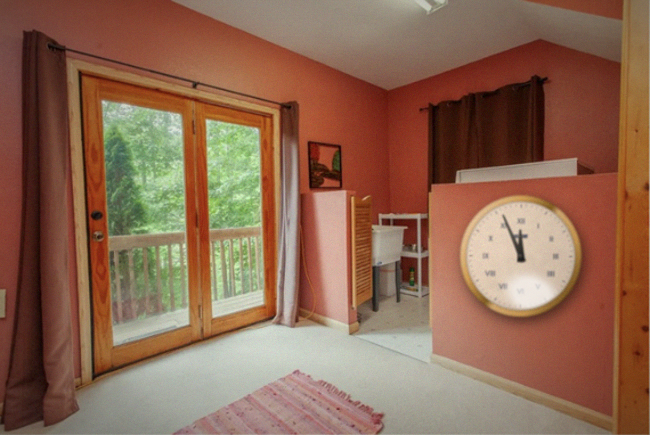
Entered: {"hour": 11, "minute": 56}
